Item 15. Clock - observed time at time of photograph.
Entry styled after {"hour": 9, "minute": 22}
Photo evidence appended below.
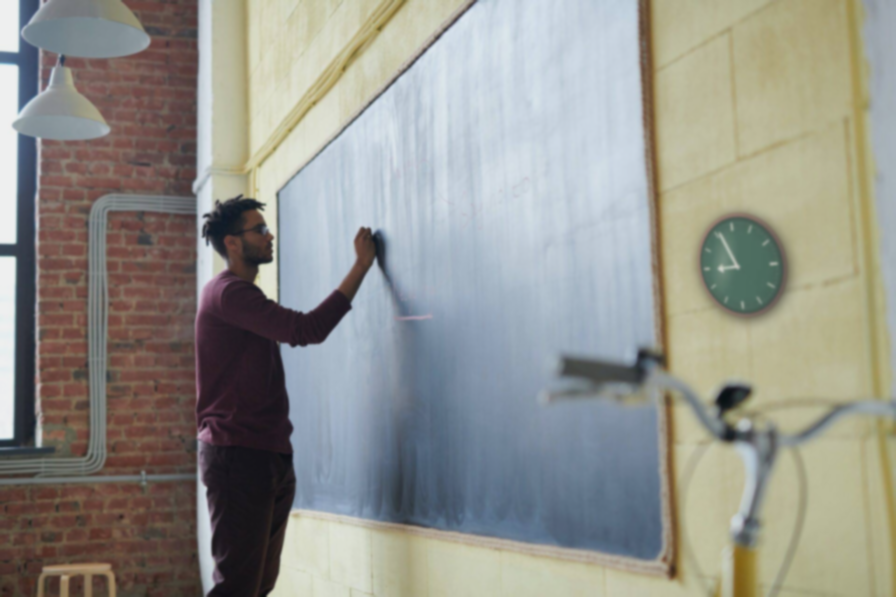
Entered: {"hour": 8, "minute": 56}
